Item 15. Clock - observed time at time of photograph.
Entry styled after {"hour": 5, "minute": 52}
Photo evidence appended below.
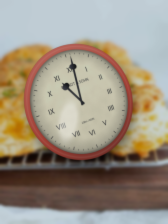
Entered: {"hour": 11, "minute": 1}
